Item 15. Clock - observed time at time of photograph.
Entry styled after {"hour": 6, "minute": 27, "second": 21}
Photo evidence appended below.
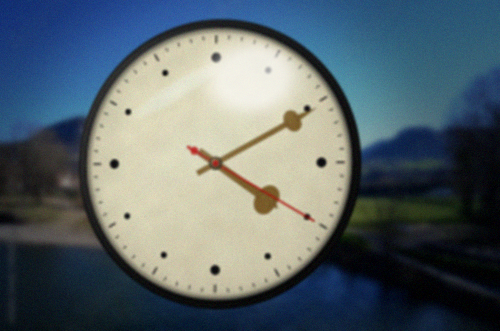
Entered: {"hour": 4, "minute": 10, "second": 20}
